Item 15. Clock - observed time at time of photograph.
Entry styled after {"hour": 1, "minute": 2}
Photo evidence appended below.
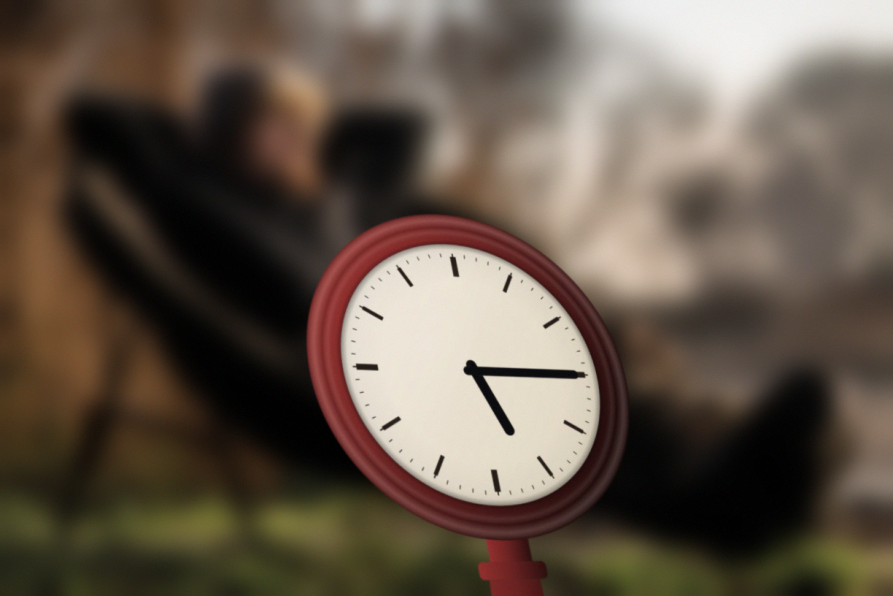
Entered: {"hour": 5, "minute": 15}
